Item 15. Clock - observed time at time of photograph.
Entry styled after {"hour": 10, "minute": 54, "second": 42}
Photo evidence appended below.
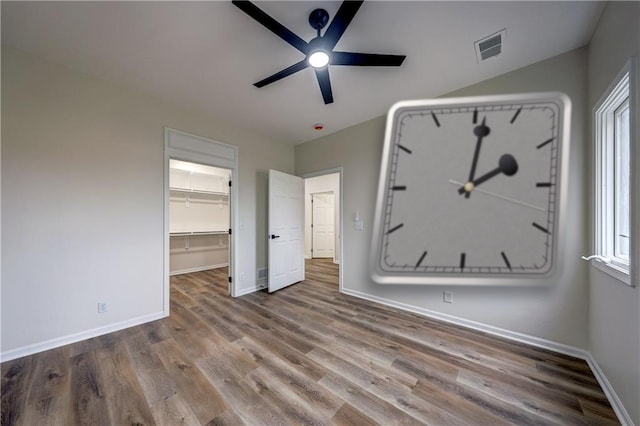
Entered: {"hour": 2, "minute": 1, "second": 18}
